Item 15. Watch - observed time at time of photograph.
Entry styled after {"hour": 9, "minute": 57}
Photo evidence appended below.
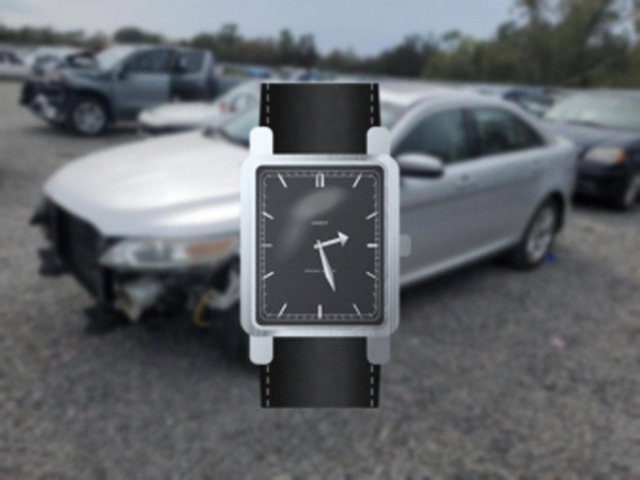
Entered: {"hour": 2, "minute": 27}
